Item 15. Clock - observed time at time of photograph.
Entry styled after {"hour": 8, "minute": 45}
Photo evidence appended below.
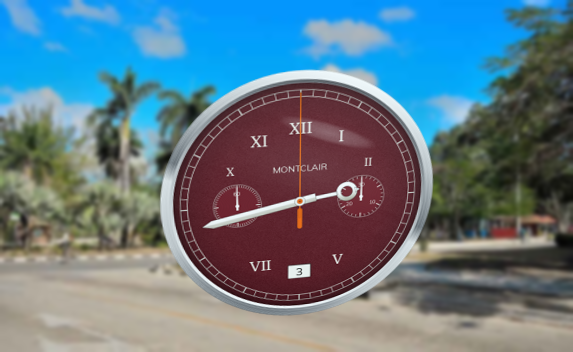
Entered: {"hour": 2, "minute": 43}
